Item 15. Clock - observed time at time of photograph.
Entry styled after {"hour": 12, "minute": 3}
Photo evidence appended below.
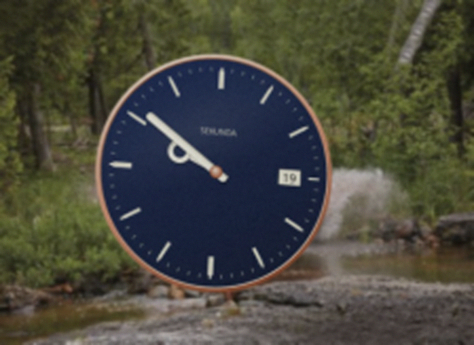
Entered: {"hour": 9, "minute": 51}
